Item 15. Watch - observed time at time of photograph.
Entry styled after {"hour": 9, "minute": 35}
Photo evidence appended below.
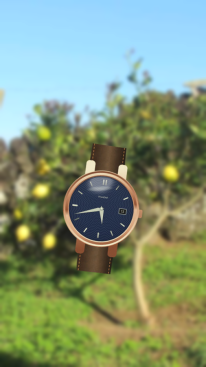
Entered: {"hour": 5, "minute": 42}
